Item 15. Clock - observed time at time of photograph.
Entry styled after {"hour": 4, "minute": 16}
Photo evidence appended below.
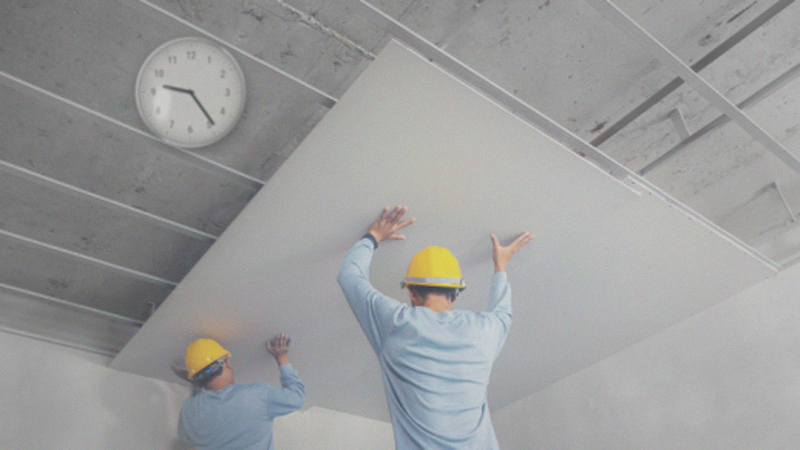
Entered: {"hour": 9, "minute": 24}
